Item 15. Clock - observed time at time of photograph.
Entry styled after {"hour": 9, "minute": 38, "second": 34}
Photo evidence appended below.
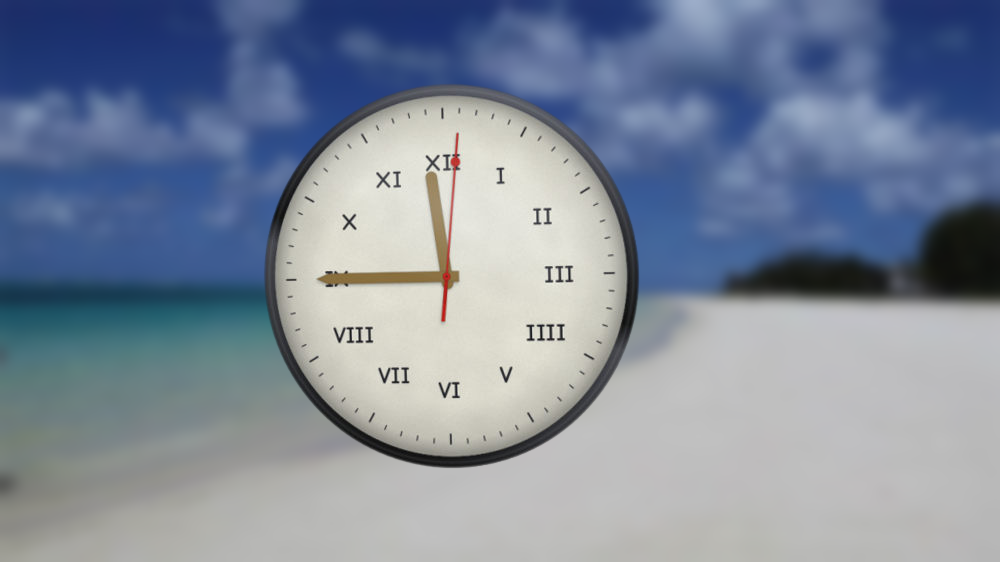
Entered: {"hour": 11, "minute": 45, "second": 1}
